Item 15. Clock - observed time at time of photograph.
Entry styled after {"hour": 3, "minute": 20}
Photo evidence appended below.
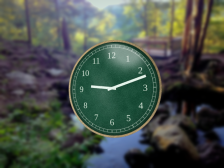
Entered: {"hour": 9, "minute": 12}
